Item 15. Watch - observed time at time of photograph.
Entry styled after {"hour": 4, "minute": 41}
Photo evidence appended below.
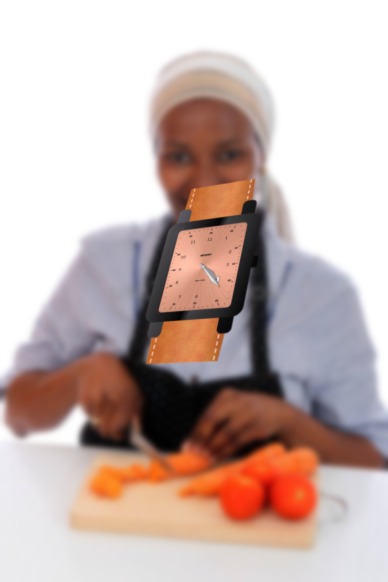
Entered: {"hour": 4, "minute": 23}
